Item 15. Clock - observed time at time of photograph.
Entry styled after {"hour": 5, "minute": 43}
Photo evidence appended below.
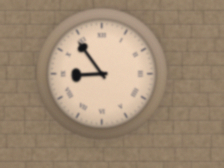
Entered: {"hour": 8, "minute": 54}
